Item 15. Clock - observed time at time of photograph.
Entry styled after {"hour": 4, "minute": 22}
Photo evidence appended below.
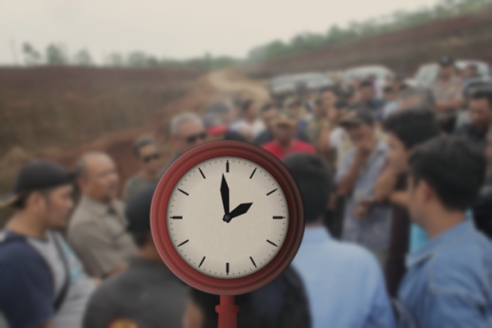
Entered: {"hour": 1, "minute": 59}
